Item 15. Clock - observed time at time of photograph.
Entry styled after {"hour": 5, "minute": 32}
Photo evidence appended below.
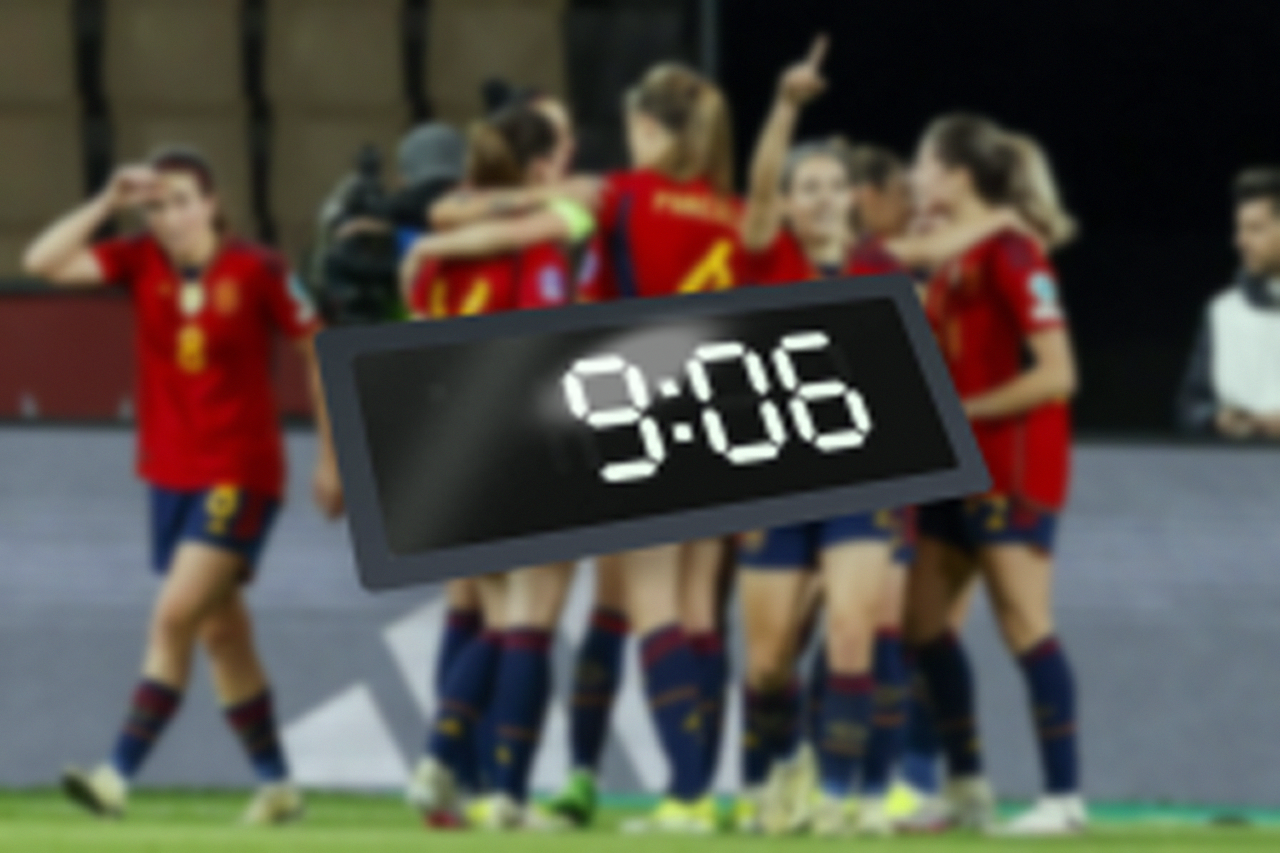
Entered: {"hour": 9, "minute": 6}
